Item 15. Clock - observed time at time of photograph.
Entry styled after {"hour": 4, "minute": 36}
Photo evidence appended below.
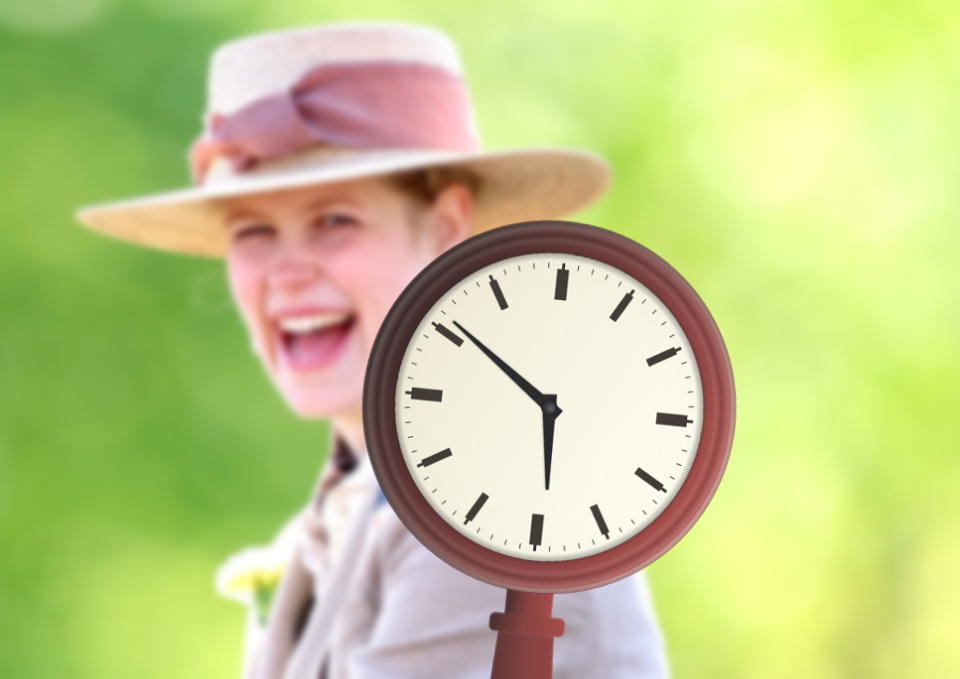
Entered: {"hour": 5, "minute": 51}
